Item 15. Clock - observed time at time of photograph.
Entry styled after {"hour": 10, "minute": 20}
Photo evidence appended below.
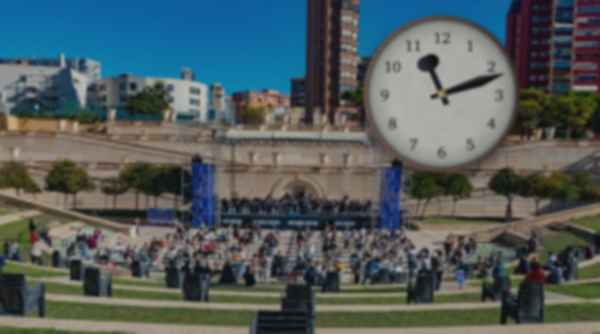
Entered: {"hour": 11, "minute": 12}
